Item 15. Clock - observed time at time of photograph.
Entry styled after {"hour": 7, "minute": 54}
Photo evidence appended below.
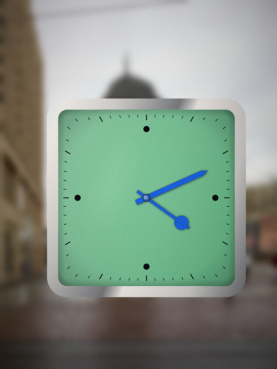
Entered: {"hour": 4, "minute": 11}
